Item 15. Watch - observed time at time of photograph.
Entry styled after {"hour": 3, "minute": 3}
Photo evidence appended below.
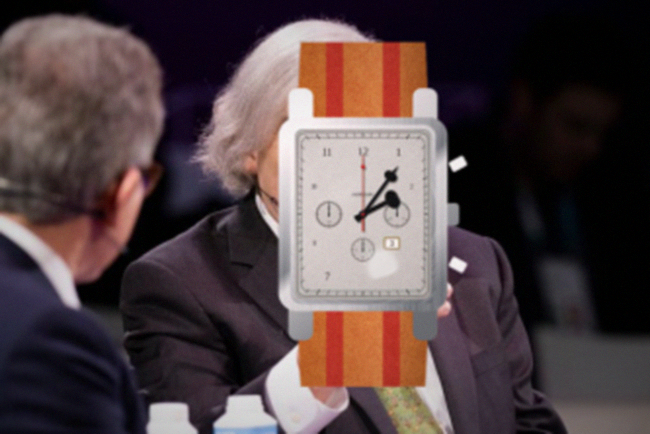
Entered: {"hour": 2, "minute": 6}
